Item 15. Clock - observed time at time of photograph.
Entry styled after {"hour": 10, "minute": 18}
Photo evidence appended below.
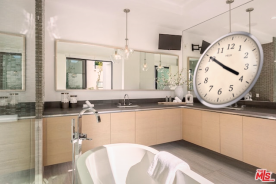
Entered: {"hour": 3, "minute": 50}
